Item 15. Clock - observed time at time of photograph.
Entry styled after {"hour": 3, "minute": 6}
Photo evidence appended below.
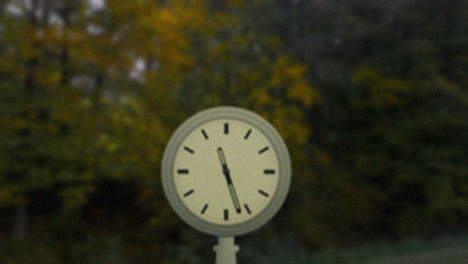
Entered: {"hour": 11, "minute": 27}
